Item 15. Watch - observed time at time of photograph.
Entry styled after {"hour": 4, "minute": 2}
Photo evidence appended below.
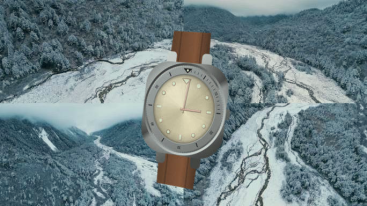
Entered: {"hour": 3, "minute": 1}
